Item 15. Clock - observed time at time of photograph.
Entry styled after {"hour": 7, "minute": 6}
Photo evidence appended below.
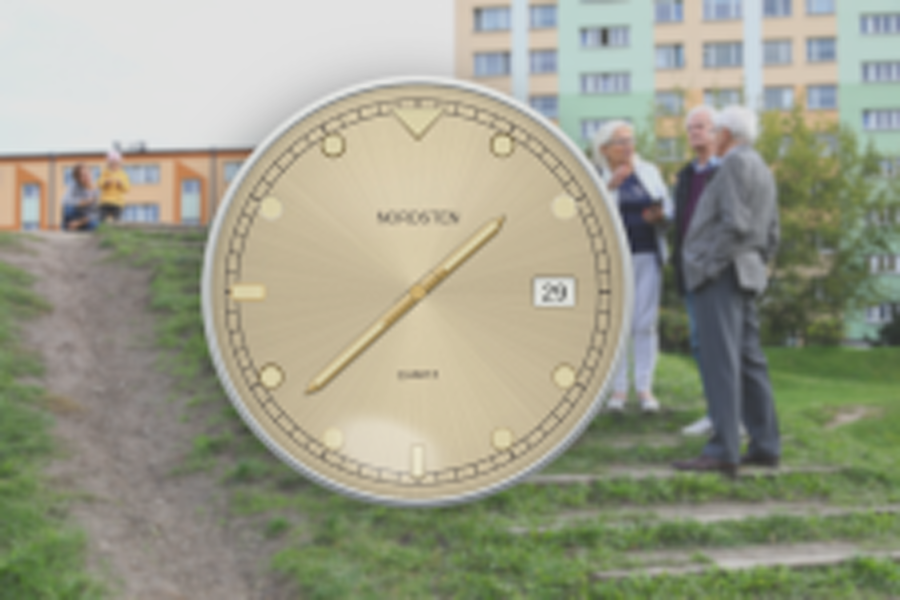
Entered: {"hour": 1, "minute": 38}
